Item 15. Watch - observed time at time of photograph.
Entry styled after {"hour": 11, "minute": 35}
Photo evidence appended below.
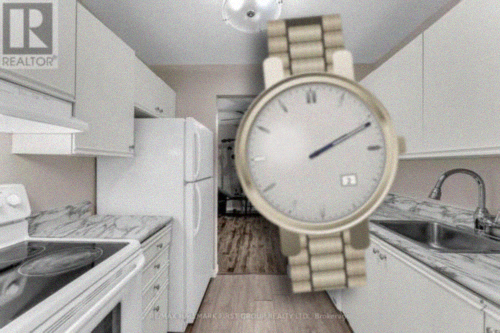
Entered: {"hour": 2, "minute": 11}
